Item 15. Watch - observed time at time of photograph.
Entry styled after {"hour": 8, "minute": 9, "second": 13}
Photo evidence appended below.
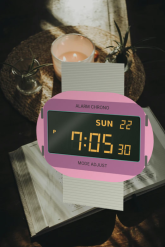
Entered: {"hour": 7, "minute": 5, "second": 30}
